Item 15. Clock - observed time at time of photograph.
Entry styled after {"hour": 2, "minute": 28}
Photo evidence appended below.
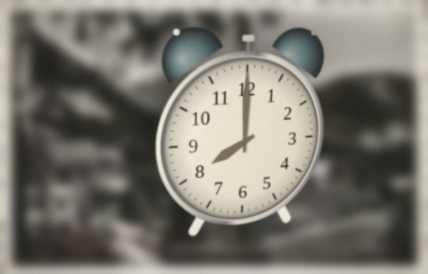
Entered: {"hour": 8, "minute": 0}
